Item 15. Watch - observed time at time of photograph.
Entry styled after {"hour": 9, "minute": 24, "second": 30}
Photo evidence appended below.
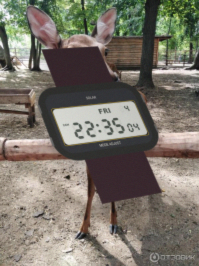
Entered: {"hour": 22, "minute": 35, "second": 4}
